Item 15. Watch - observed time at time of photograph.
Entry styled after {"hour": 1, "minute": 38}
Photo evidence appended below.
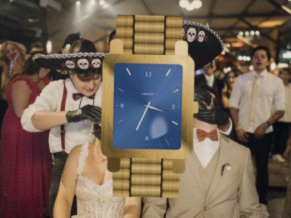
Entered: {"hour": 3, "minute": 34}
